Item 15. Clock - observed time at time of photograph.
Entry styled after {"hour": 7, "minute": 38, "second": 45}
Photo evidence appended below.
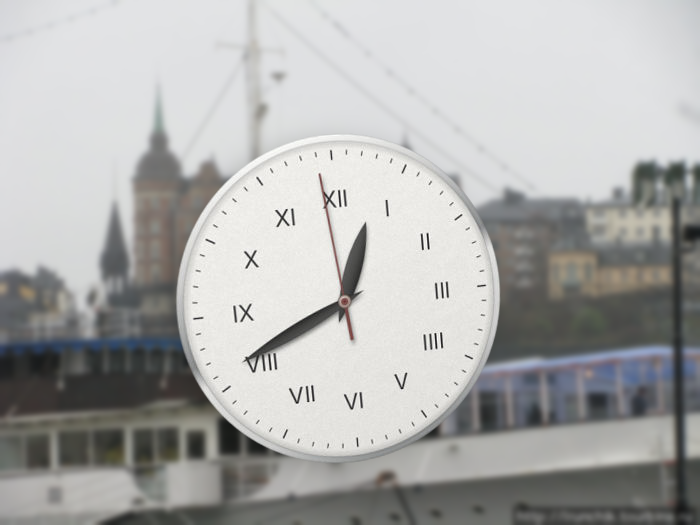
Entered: {"hour": 12, "minute": 40, "second": 59}
